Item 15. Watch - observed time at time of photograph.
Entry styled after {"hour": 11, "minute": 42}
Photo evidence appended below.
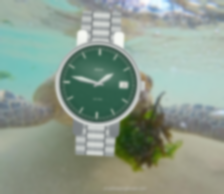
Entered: {"hour": 1, "minute": 47}
